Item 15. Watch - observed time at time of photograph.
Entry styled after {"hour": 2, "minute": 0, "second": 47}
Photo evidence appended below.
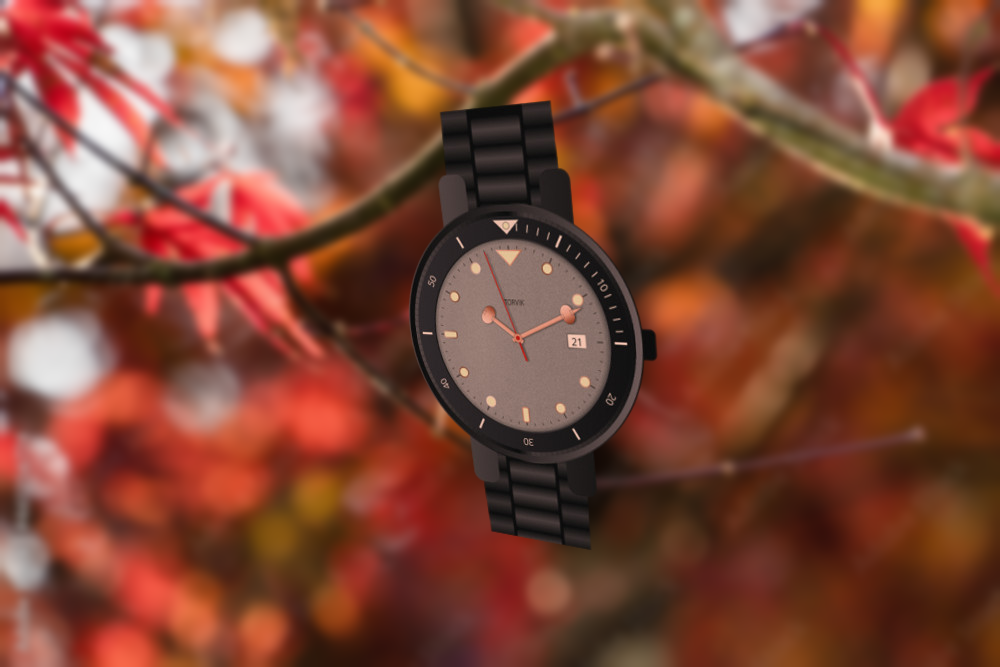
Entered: {"hour": 10, "minute": 10, "second": 57}
